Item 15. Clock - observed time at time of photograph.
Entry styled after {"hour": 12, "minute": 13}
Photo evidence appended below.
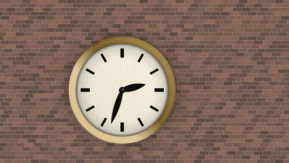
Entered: {"hour": 2, "minute": 33}
